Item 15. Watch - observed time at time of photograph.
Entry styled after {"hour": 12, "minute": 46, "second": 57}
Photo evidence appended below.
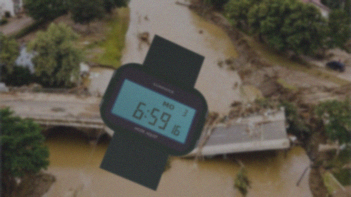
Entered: {"hour": 6, "minute": 59, "second": 16}
